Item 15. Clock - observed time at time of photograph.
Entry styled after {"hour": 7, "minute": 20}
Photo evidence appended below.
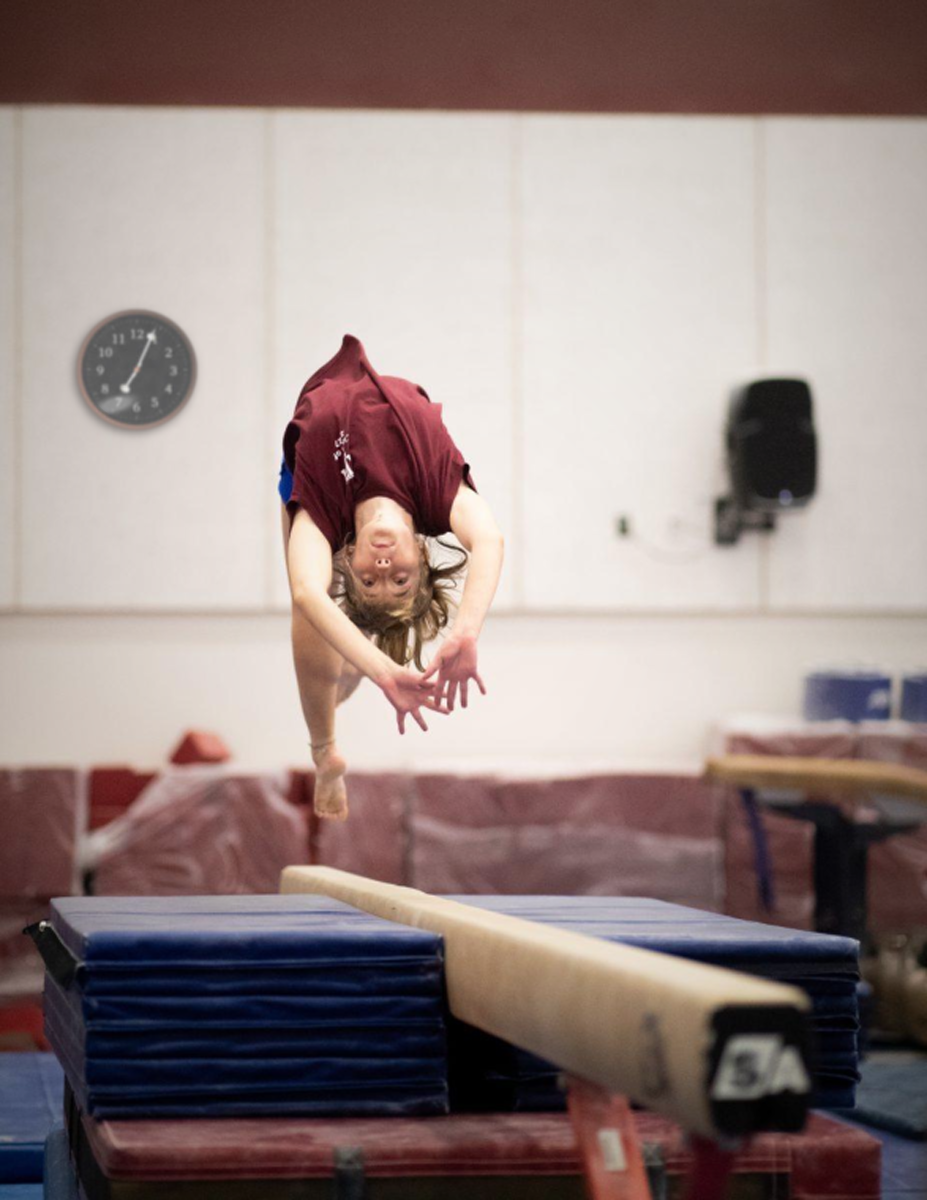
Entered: {"hour": 7, "minute": 4}
